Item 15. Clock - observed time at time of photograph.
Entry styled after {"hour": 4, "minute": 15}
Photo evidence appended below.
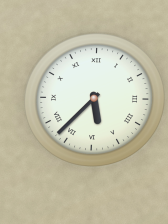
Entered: {"hour": 5, "minute": 37}
